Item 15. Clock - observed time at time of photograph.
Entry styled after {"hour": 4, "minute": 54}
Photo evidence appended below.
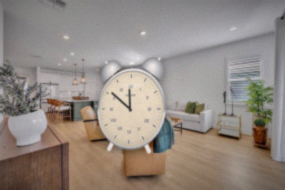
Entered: {"hour": 11, "minute": 51}
